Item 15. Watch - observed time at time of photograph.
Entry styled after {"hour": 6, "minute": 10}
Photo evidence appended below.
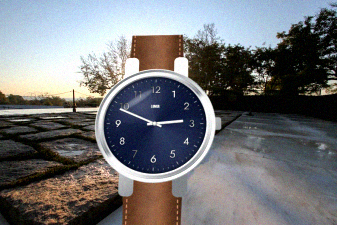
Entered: {"hour": 2, "minute": 49}
